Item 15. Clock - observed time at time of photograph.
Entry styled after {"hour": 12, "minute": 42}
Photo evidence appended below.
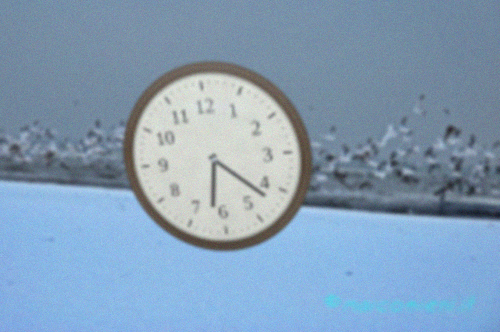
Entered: {"hour": 6, "minute": 22}
